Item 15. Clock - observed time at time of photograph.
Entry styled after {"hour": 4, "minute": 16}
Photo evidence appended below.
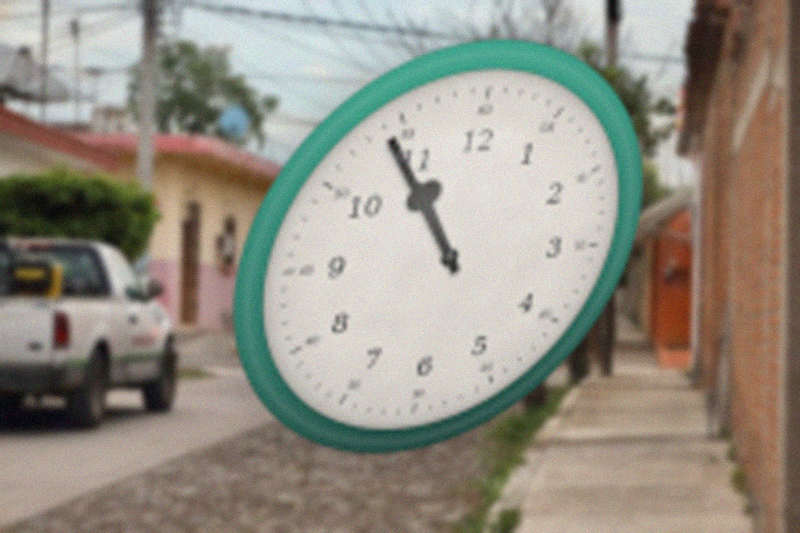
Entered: {"hour": 10, "minute": 54}
